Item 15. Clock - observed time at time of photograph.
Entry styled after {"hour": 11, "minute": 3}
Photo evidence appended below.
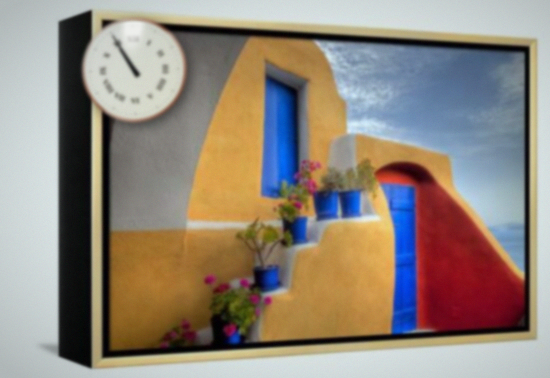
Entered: {"hour": 10, "minute": 55}
